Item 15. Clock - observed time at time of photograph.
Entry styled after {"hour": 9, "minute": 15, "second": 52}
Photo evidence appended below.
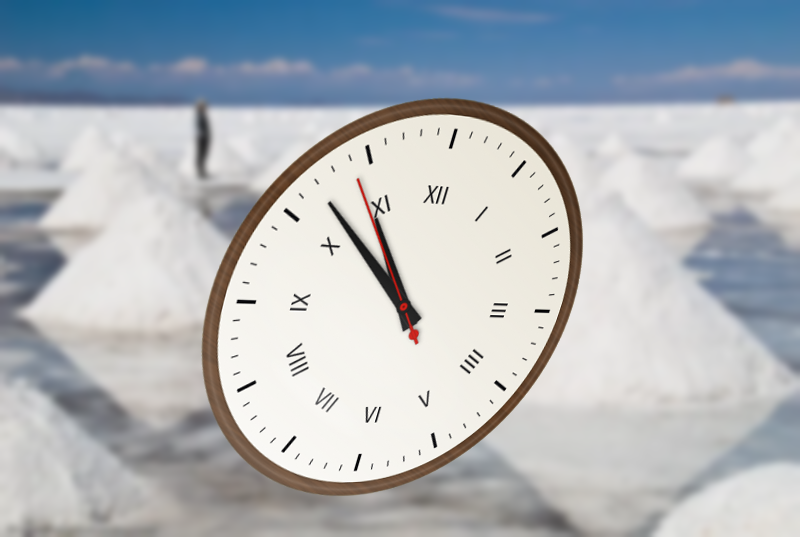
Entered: {"hour": 10, "minute": 51, "second": 54}
